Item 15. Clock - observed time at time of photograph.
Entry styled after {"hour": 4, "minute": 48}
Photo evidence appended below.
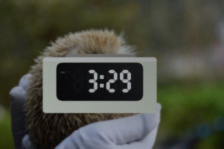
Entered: {"hour": 3, "minute": 29}
